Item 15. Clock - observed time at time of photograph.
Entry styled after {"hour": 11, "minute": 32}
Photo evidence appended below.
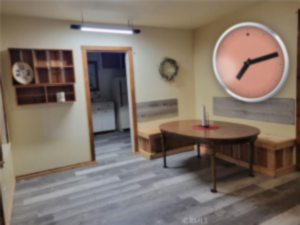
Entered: {"hour": 7, "minute": 12}
